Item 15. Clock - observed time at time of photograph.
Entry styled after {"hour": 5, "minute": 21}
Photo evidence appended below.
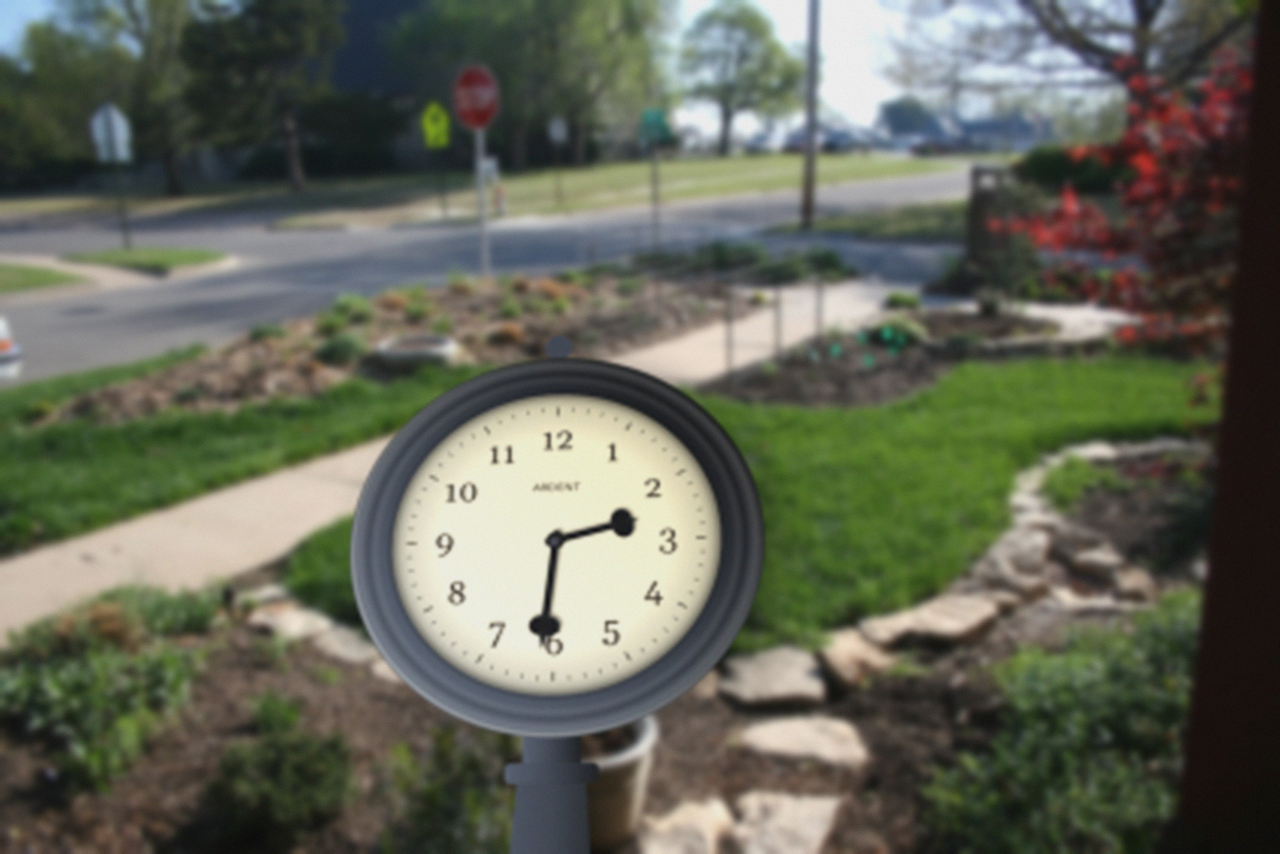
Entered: {"hour": 2, "minute": 31}
